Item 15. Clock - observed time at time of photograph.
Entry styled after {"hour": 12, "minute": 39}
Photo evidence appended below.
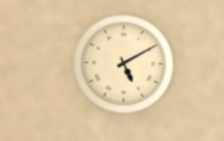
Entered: {"hour": 5, "minute": 10}
